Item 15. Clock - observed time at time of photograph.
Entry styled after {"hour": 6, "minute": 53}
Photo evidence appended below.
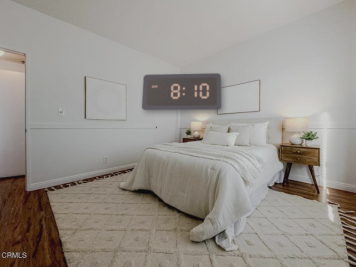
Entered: {"hour": 8, "minute": 10}
